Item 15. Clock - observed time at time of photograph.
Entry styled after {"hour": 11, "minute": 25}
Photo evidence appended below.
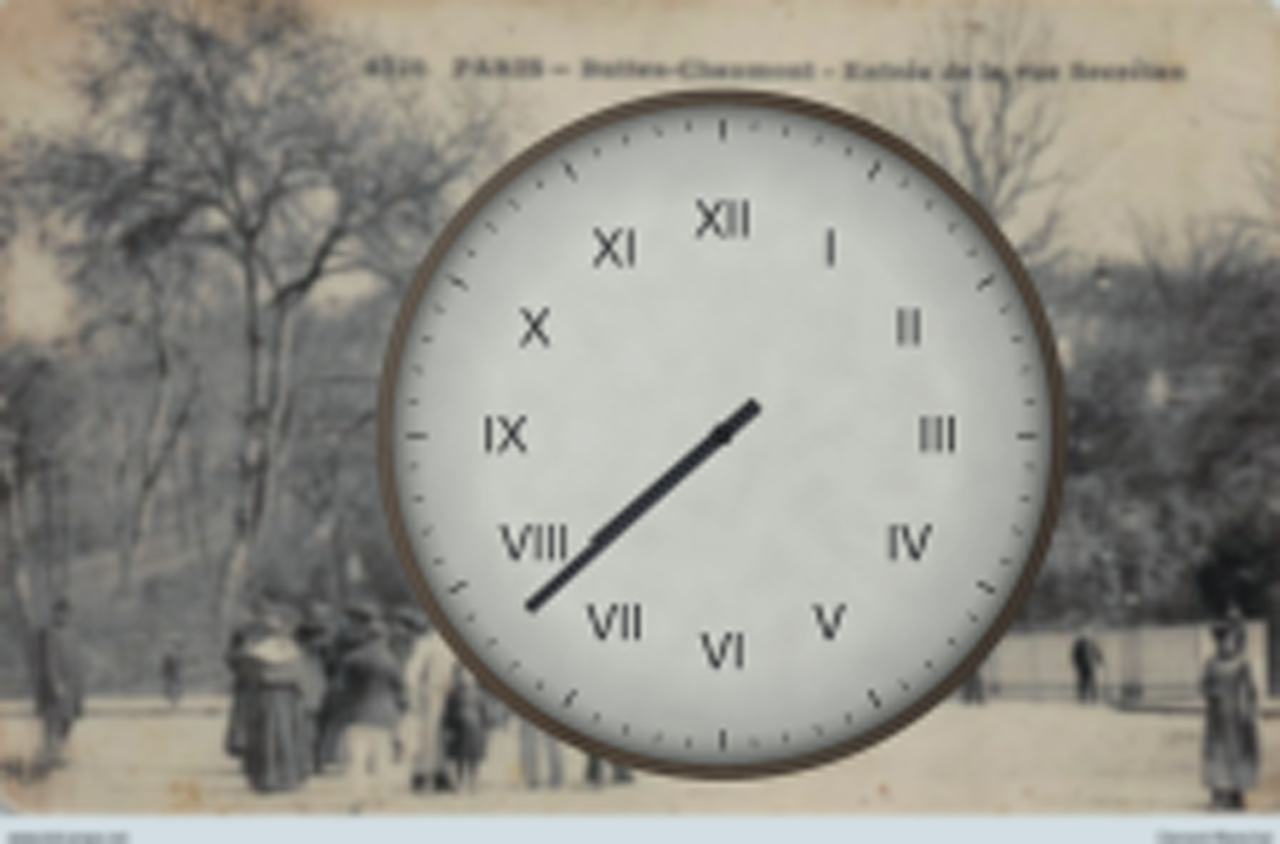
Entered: {"hour": 7, "minute": 38}
